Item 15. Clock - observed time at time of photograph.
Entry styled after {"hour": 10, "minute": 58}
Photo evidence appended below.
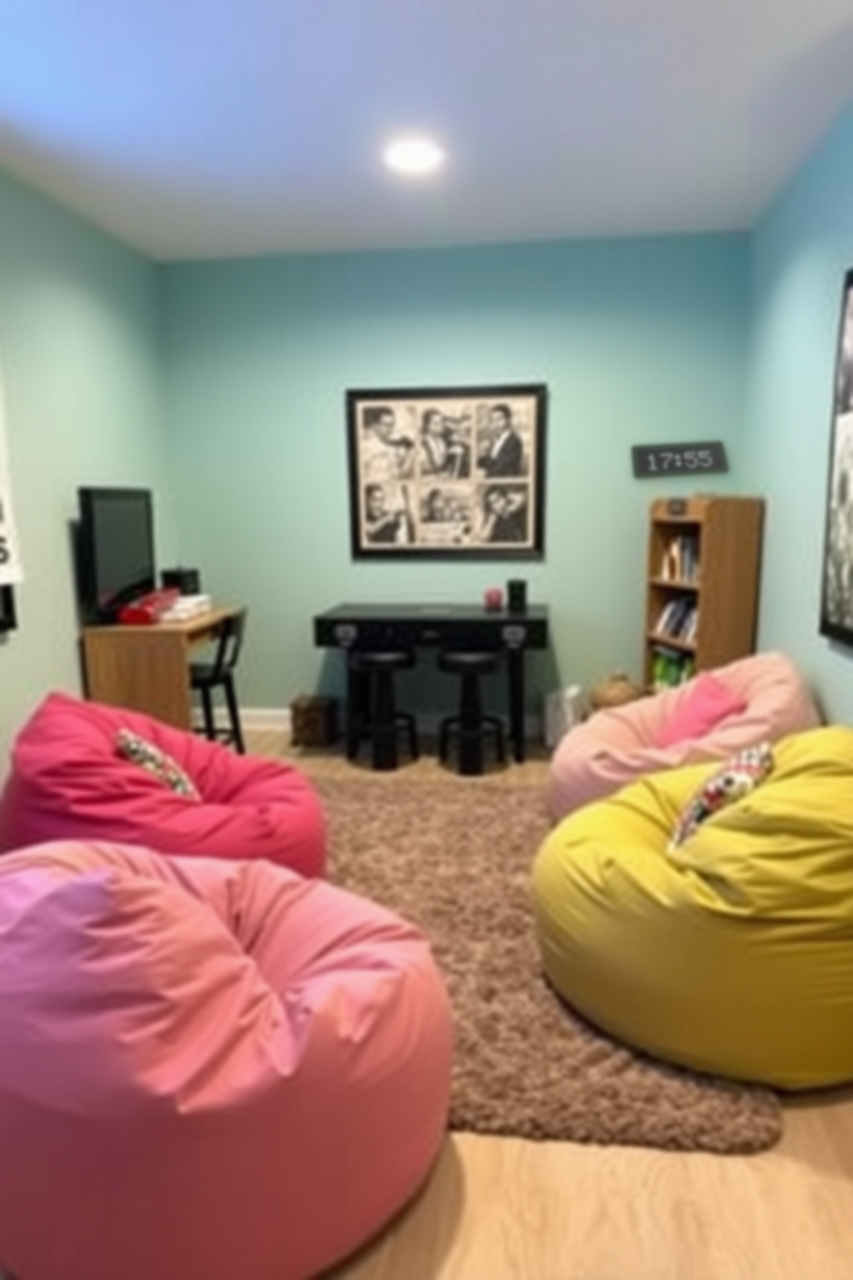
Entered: {"hour": 17, "minute": 55}
